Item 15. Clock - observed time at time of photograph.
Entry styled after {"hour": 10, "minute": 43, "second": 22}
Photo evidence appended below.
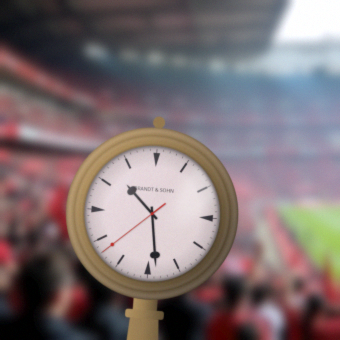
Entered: {"hour": 10, "minute": 28, "second": 38}
